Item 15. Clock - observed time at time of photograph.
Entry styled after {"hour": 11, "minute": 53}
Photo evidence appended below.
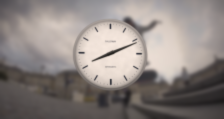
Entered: {"hour": 8, "minute": 11}
